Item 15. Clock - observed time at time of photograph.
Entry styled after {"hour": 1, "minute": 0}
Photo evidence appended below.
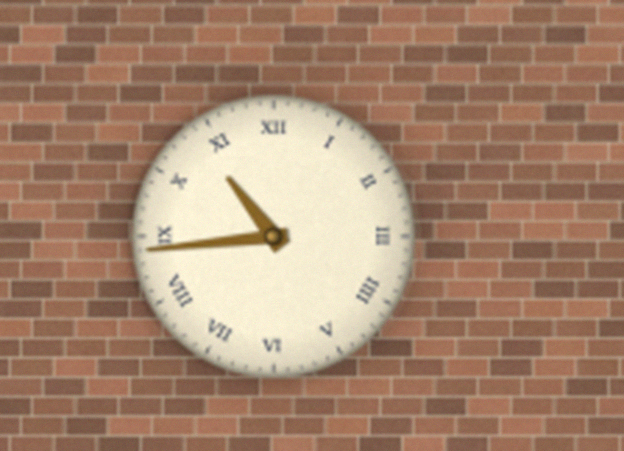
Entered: {"hour": 10, "minute": 44}
